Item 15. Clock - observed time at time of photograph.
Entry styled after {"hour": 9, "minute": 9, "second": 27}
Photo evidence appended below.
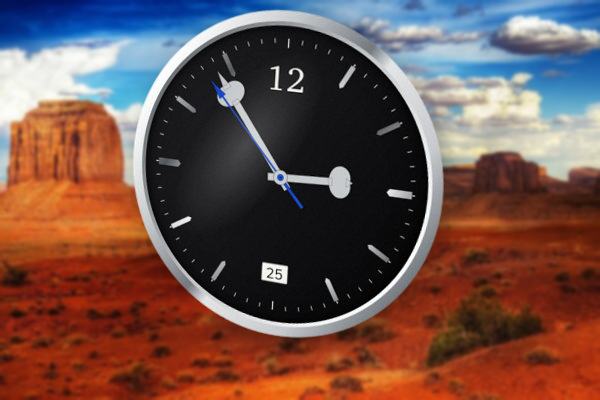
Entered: {"hour": 2, "minute": 53, "second": 53}
